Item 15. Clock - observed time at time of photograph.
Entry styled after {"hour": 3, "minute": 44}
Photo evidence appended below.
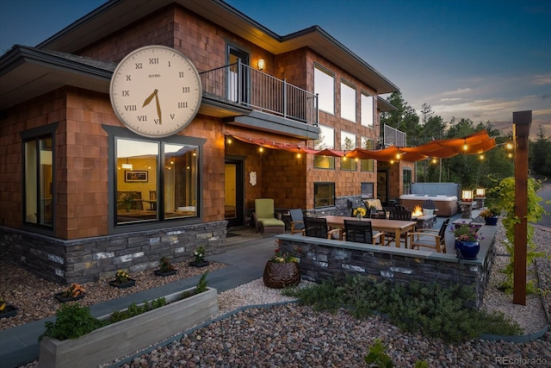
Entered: {"hour": 7, "minute": 29}
